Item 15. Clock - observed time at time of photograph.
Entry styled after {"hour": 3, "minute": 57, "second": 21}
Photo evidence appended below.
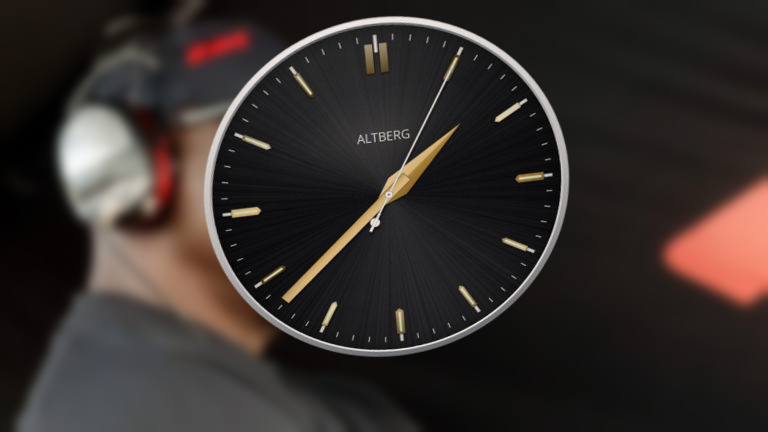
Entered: {"hour": 1, "minute": 38, "second": 5}
